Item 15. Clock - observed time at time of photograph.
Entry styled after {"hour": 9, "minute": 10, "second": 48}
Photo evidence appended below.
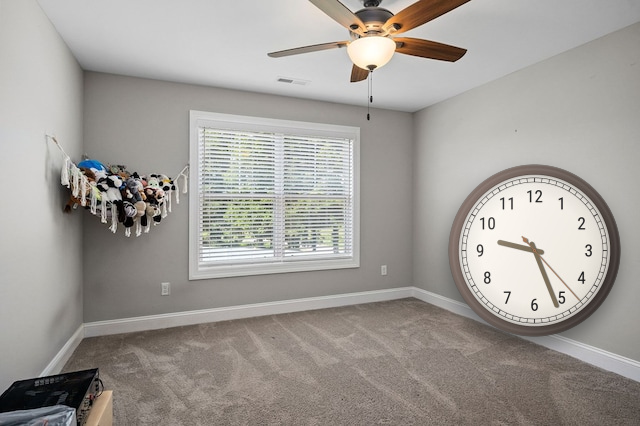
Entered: {"hour": 9, "minute": 26, "second": 23}
